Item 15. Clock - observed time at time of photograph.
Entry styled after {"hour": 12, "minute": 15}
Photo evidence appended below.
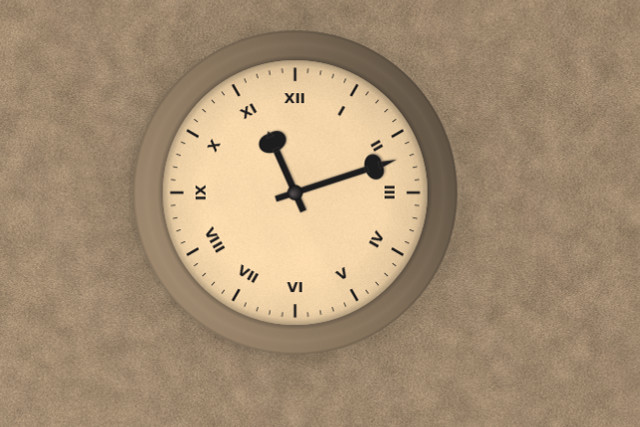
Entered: {"hour": 11, "minute": 12}
